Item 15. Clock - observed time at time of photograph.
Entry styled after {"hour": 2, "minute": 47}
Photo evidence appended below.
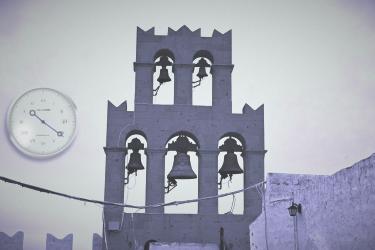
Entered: {"hour": 10, "minute": 21}
